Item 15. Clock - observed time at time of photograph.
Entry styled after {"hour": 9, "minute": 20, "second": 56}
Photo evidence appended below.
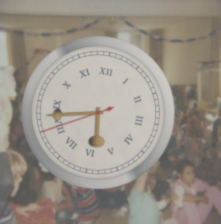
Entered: {"hour": 5, "minute": 42, "second": 40}
